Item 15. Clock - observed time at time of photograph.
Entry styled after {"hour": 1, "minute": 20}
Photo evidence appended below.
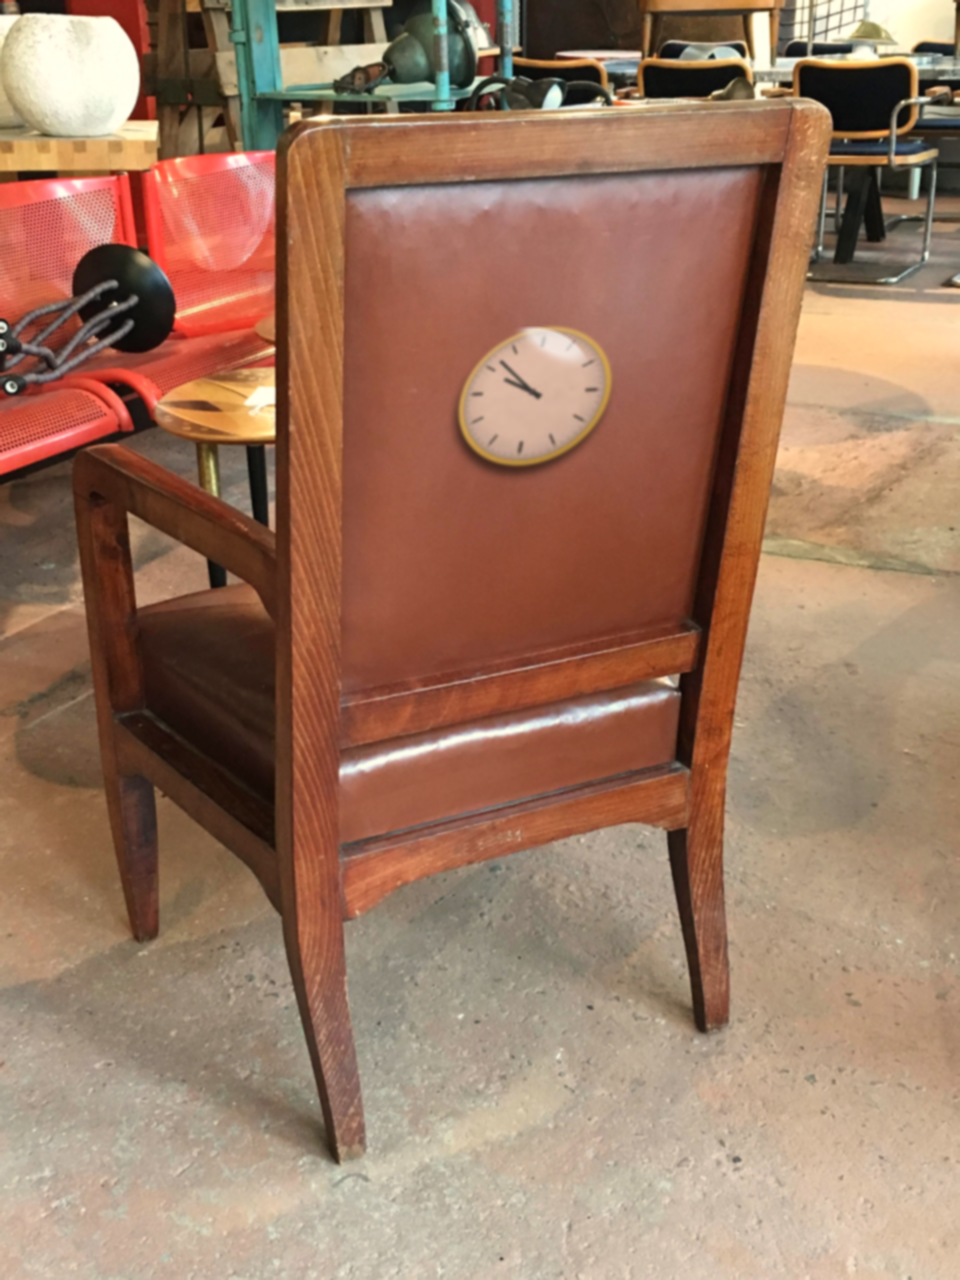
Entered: {"hour": 9, "minute": 52}
